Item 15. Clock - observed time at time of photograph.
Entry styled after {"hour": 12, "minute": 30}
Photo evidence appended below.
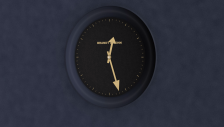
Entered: {"hour": 12, "minute": 27}
